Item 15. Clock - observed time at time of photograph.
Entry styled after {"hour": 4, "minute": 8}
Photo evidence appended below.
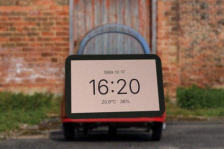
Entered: {"hour": 16, "minute": 20}
